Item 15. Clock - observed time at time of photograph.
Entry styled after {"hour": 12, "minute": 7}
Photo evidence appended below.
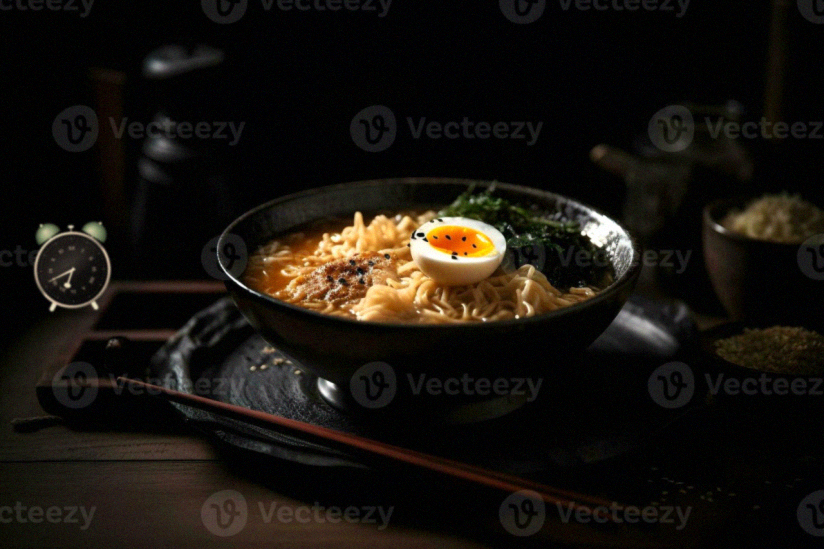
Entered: {"hour": 6, "minute": 41}
